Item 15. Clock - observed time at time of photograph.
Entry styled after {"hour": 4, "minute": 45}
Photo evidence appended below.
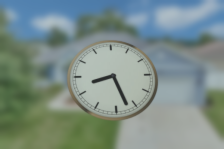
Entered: {"hour": 8, "minute": 27}
